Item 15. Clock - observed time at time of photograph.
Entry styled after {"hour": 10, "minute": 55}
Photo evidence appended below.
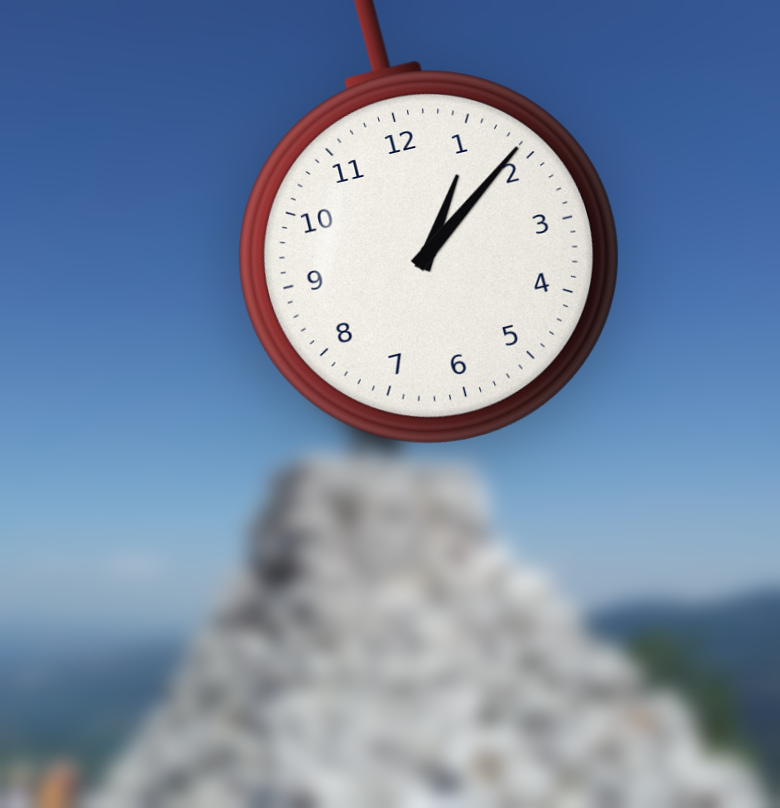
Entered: {"hour": 1, "minute": 9}
